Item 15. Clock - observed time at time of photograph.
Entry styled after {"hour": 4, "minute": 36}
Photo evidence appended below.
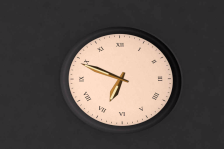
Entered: {"hour": 6, "minute": 49}
